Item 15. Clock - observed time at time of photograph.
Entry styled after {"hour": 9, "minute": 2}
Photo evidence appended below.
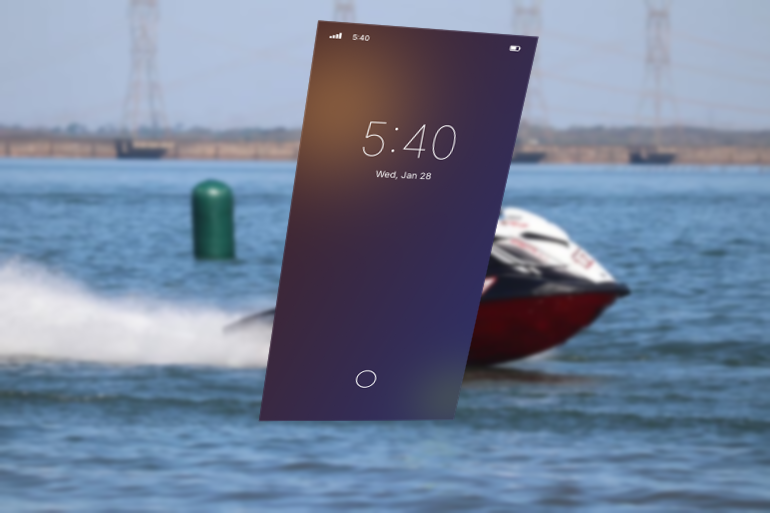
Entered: {"hour": 5, "minute": 40}
